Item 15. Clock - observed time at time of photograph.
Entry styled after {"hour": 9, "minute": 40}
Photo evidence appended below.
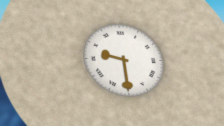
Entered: {"hour": 9, "minute": 30}
